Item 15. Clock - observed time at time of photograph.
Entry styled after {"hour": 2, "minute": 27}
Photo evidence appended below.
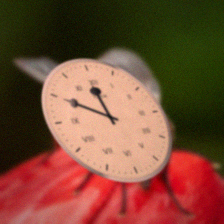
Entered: {"hour": 11, "minute": 50}
